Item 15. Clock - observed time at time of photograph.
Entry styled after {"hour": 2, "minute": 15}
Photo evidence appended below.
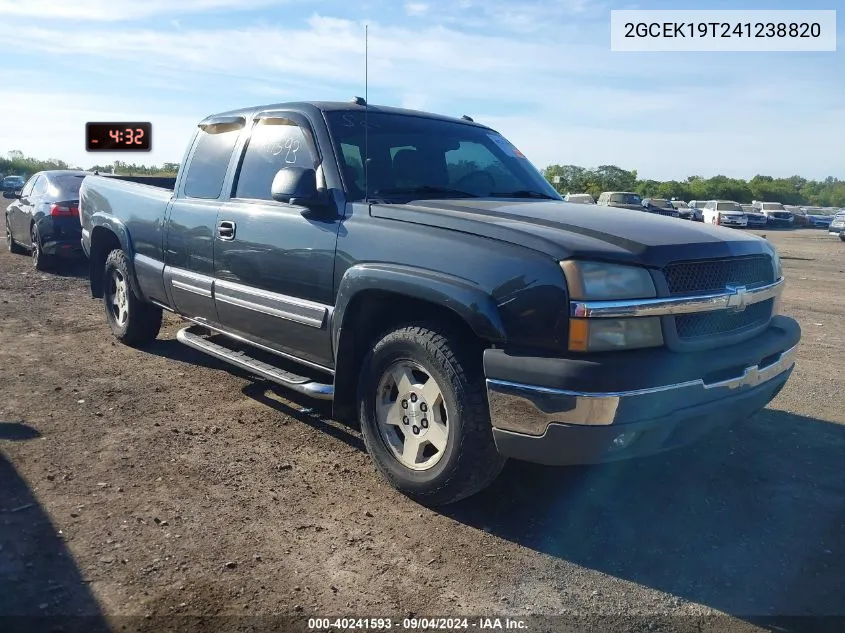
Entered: {"hour": 4, "minute": 32}
